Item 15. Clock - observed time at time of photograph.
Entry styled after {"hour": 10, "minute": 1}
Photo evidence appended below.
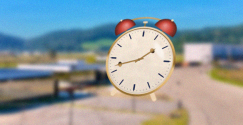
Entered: {"hour": 1, "minute": 42}
